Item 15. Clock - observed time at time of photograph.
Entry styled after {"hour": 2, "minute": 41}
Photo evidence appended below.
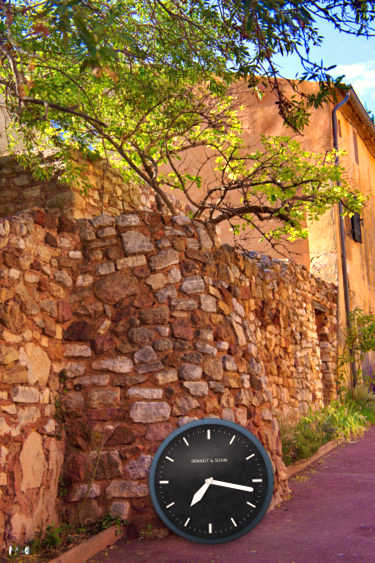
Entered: {"hour": 7, "minute": 17}
